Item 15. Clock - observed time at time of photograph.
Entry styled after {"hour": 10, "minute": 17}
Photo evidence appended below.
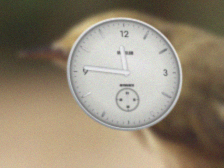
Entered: {"hour": 11, "minute": 46}
